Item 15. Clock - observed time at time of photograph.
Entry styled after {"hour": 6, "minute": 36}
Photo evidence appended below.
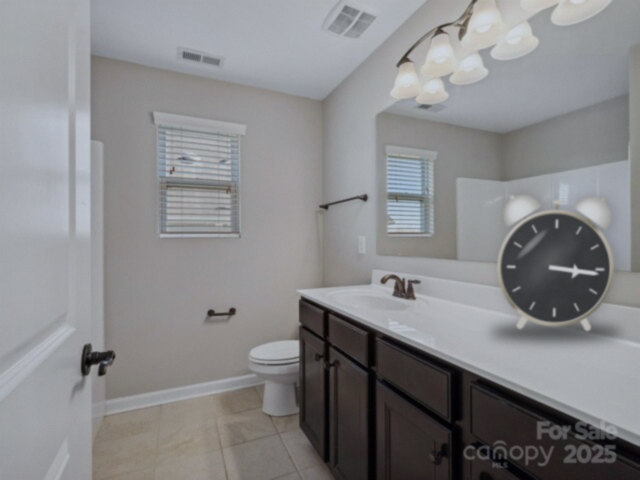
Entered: {"hour": 3, "minute": 16}
